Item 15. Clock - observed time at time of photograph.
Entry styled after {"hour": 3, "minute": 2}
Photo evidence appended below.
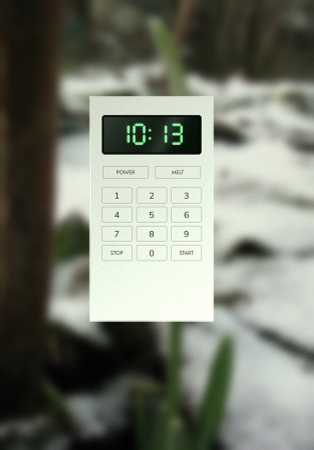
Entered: {"hour": 10, "minute": 13}
